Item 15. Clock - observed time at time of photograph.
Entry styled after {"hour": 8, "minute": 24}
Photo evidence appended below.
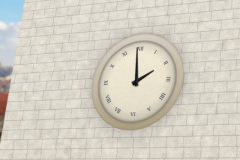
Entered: {"hour": 1, "minute": 59}
